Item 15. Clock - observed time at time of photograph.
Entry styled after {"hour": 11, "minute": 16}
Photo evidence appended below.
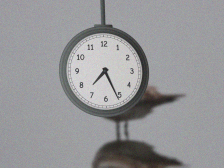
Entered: {"hour": 7, "minute": 26}
